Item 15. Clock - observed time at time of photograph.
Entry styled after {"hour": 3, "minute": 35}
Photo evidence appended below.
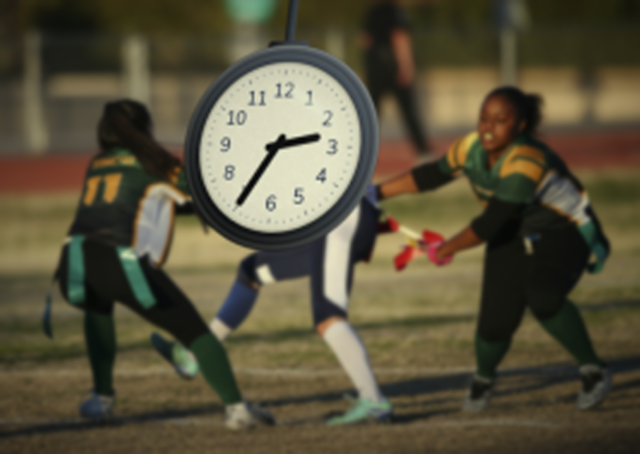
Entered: {"hour": 2, "minute": 35}
